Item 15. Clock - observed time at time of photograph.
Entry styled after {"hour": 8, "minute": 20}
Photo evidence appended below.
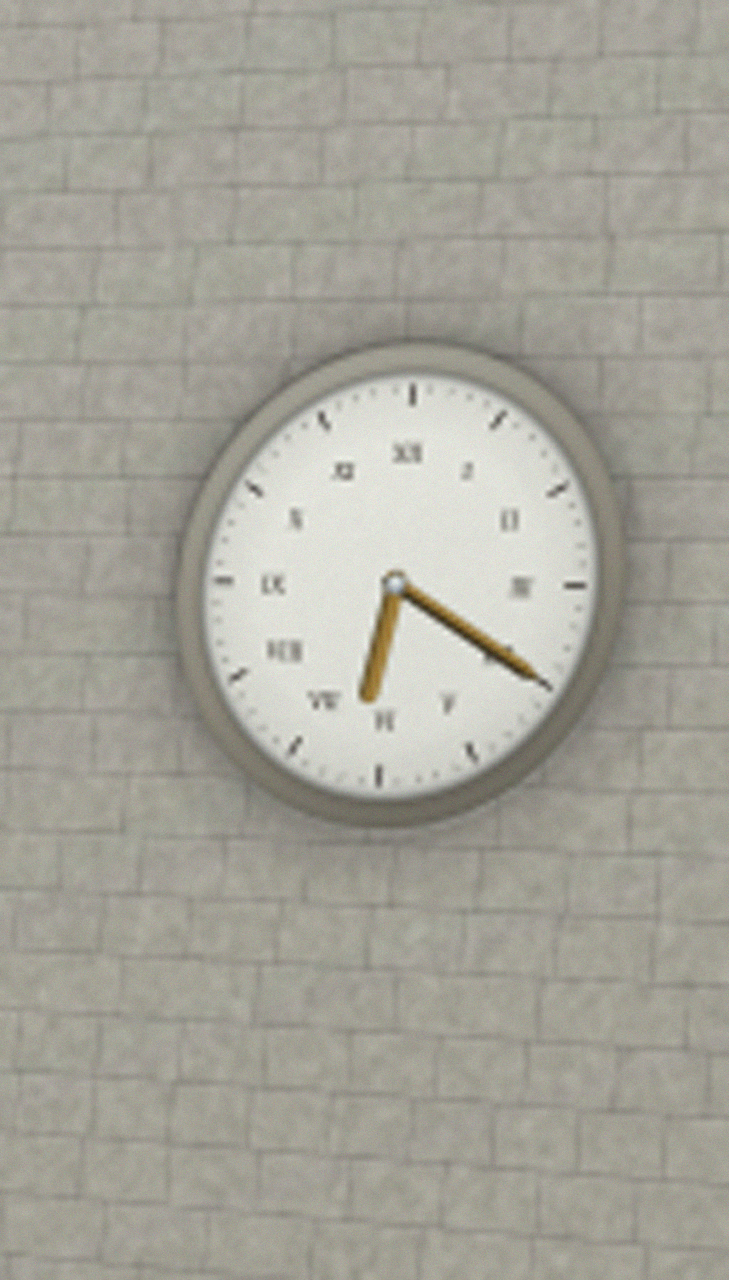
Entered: {"hour": 6, "minute": 20}
